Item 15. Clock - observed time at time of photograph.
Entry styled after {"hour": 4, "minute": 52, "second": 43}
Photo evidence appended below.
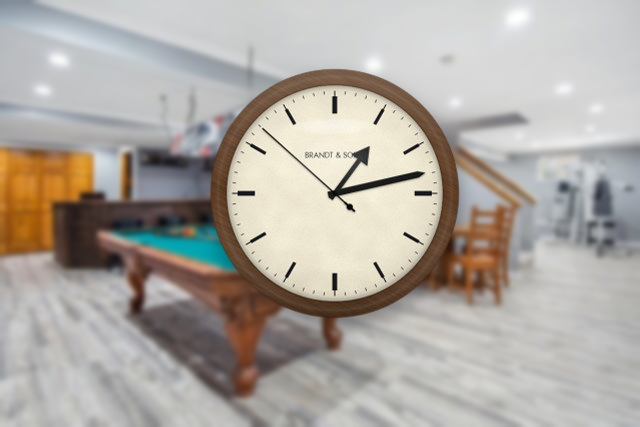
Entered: {"hour": 1, "minute": 12, "second": 52}
